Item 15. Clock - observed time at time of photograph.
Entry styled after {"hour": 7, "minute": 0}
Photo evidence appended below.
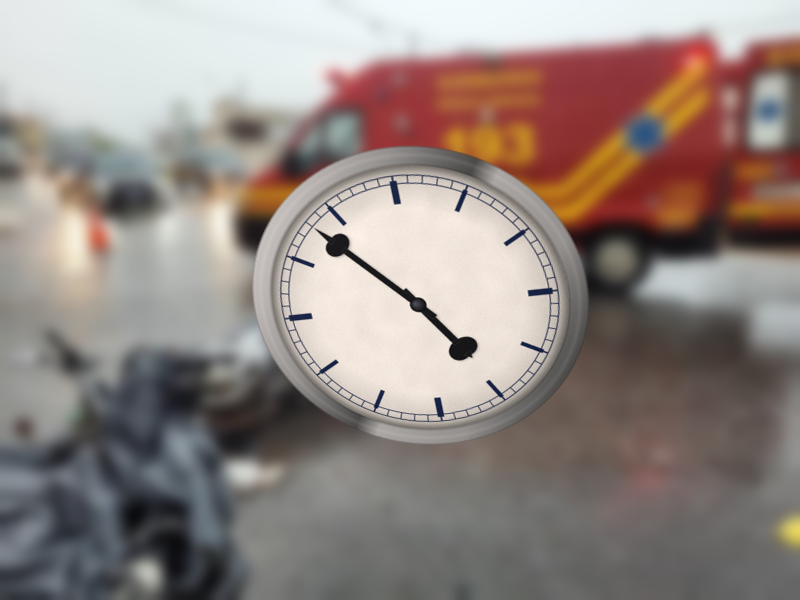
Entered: {"hour": 4, "minute": 53}
